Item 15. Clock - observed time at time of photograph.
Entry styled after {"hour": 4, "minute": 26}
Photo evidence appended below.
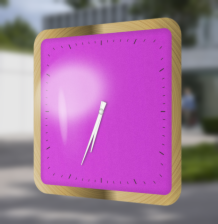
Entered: {"hour": 6, "minute": 34}
